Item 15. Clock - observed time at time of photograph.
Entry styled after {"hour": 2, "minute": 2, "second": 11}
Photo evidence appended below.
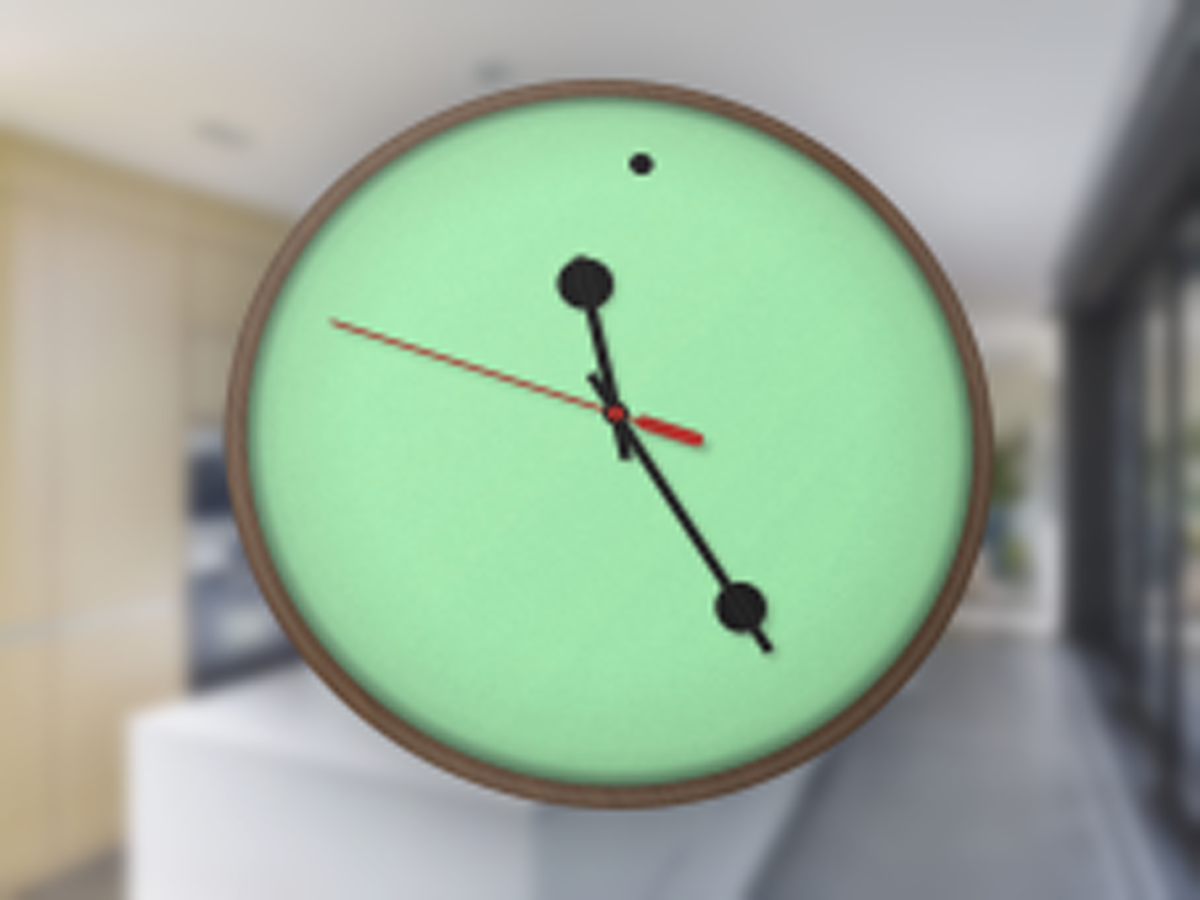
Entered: {"hour": 11, "minute": 23, "second": 47}
